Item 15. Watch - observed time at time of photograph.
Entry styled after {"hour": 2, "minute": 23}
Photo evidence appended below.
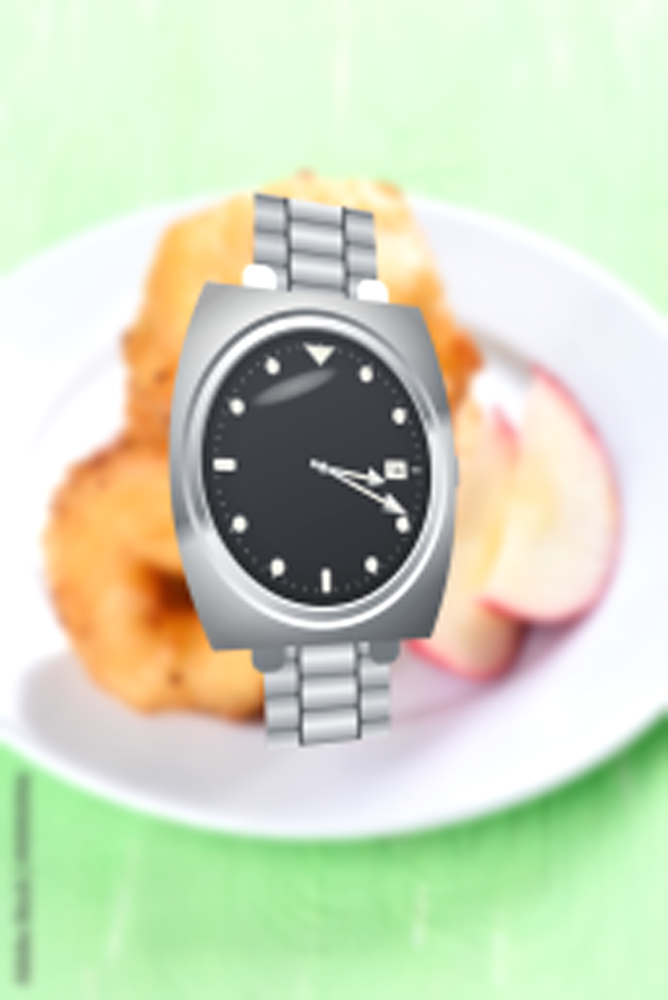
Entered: {"hour": 3, "minute": 19}
